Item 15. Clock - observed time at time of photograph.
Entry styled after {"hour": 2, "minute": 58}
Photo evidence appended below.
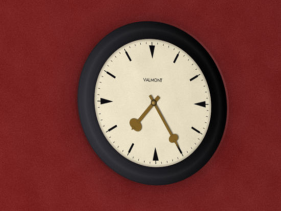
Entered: {"hour": 7, "minute": 25}
